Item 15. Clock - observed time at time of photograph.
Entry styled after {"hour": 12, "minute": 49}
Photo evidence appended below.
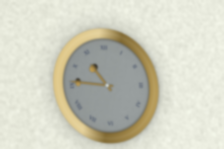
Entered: {"hour": 10, "minute": 46}
